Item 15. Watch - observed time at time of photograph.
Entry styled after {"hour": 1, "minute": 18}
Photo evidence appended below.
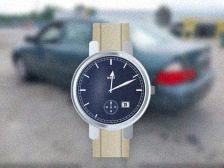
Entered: {"hour": 12, "minute": 11}
